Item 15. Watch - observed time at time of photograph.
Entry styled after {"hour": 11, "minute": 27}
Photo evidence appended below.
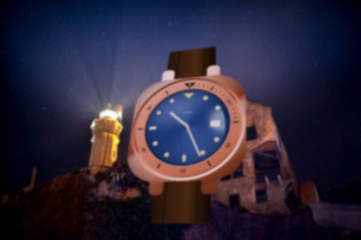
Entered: {"hour": 10, "minute": 26}
